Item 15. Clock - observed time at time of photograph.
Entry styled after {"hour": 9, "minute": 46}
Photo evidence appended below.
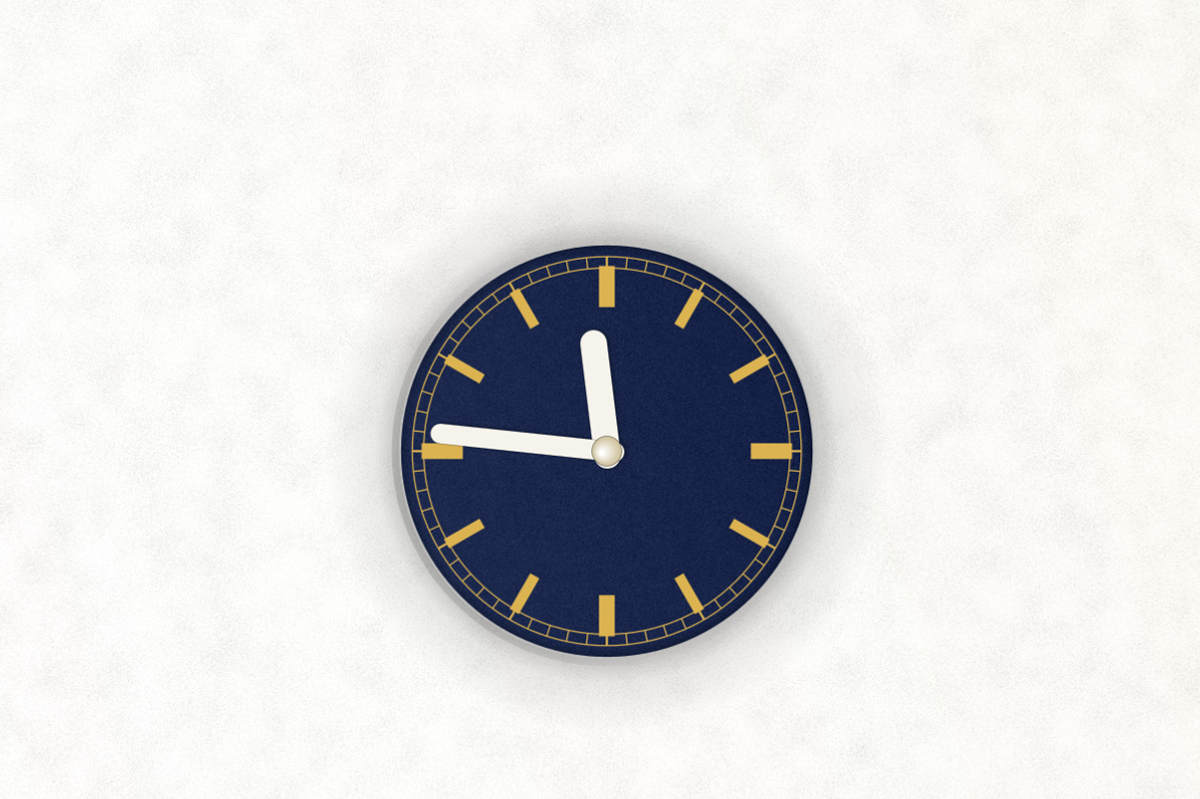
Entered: {"hour": 11, "minute": 46}
